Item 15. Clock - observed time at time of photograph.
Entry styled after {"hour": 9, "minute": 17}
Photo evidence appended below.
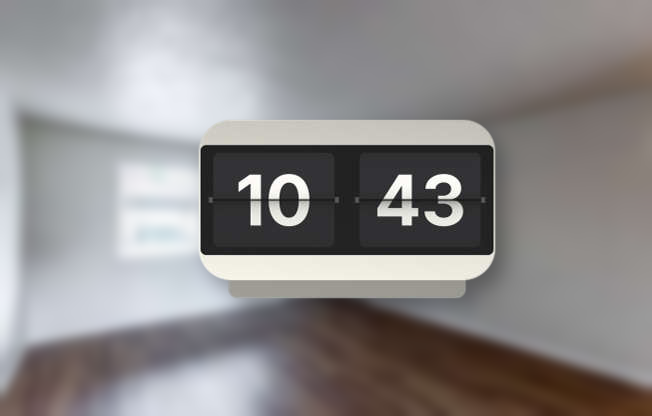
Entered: {"hour": 10, "minute": 43}
